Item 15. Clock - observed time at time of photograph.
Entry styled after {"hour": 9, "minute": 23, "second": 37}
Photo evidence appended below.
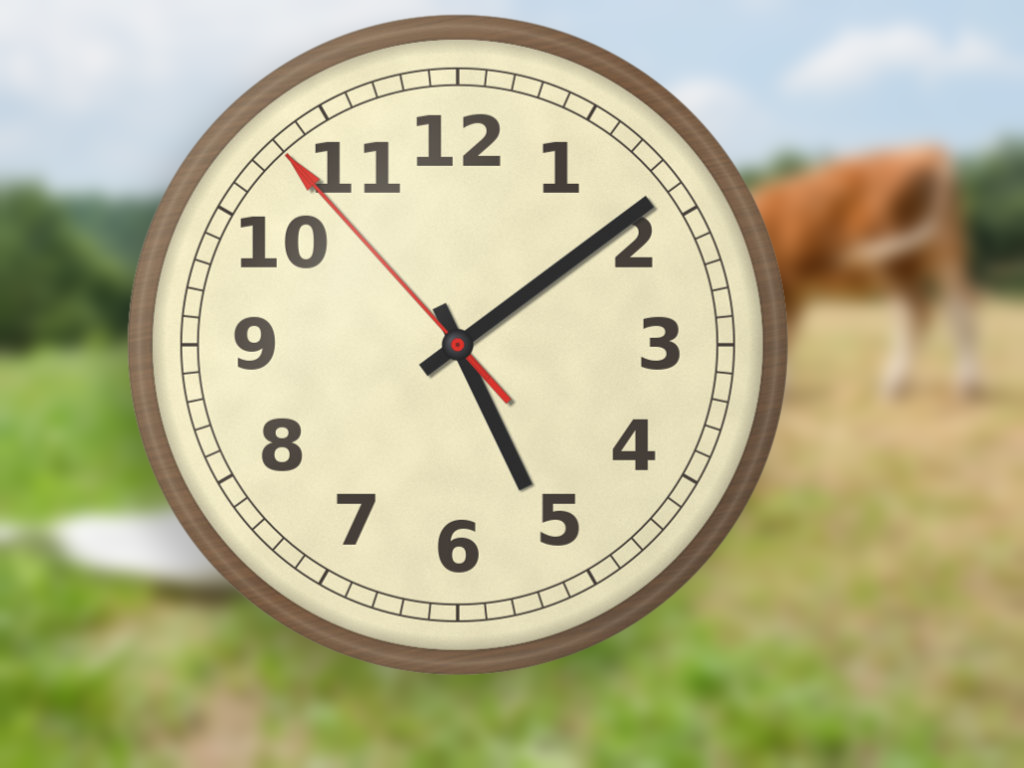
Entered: {"hour": 5, "minute": 8, "second": 53}
